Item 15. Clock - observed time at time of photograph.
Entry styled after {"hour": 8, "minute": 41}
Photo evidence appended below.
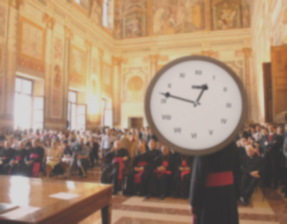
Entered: {"hour": 12, "minute": 47}
